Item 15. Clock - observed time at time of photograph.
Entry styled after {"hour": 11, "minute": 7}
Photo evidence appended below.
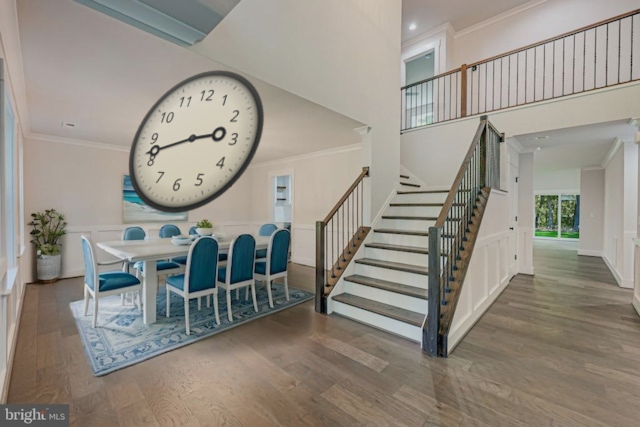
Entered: {"hour": 2, "minute": 42}
